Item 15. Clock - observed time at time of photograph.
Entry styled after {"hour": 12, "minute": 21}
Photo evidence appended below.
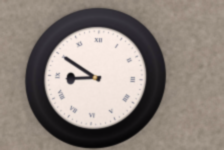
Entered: {"hour": 8, "minute": 50}
